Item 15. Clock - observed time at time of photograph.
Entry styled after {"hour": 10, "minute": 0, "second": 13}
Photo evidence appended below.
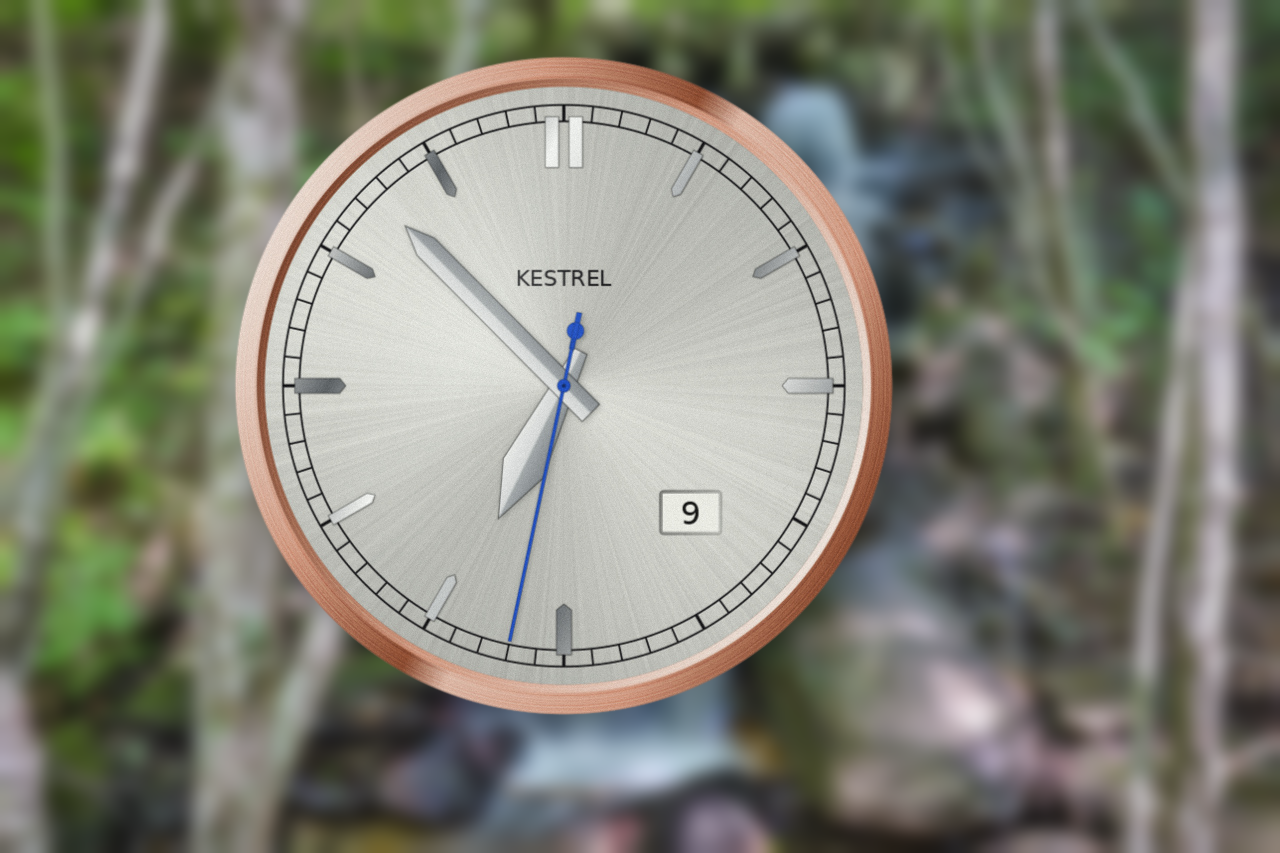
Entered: {"hour": 6, "minute": 52, "second": 32}
